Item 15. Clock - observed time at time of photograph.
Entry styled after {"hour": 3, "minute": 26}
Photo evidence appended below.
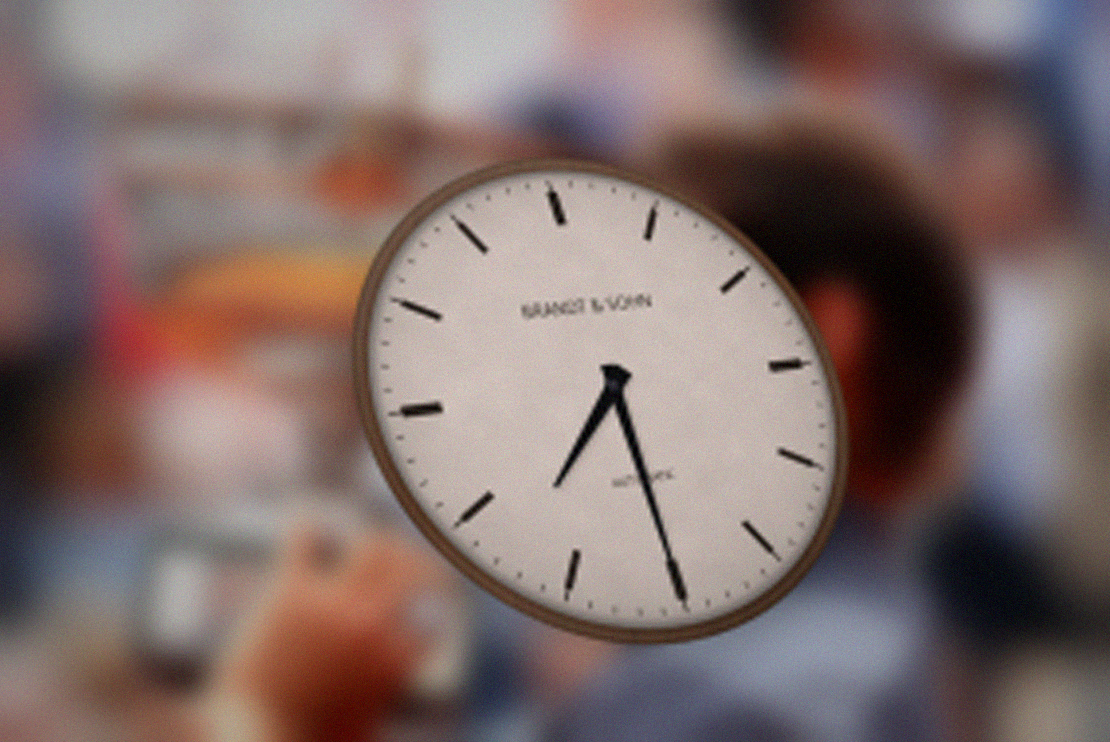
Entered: {"hour": 7, "minute": 30}
